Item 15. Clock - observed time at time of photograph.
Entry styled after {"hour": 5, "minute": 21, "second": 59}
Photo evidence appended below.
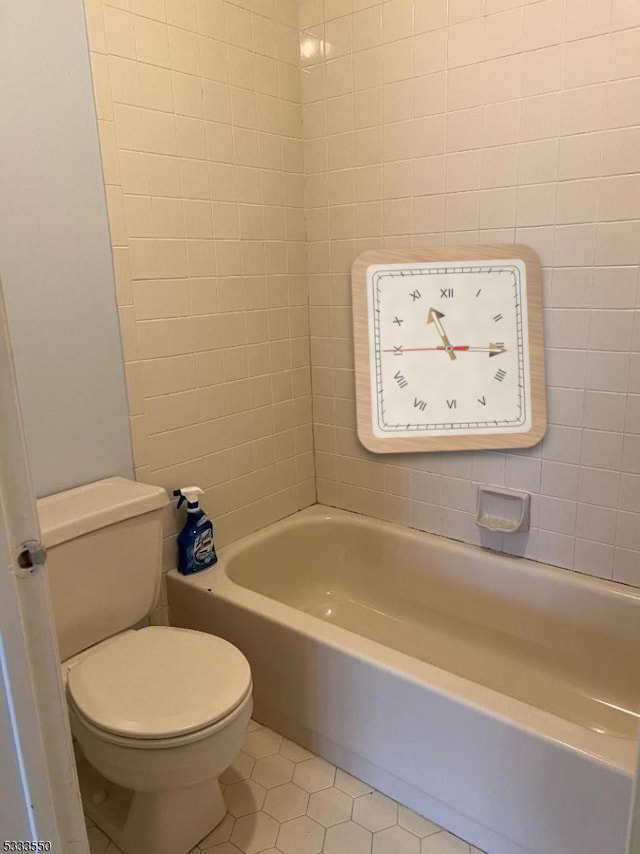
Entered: {"hour": 11, "minute": 15, "second": 45}
